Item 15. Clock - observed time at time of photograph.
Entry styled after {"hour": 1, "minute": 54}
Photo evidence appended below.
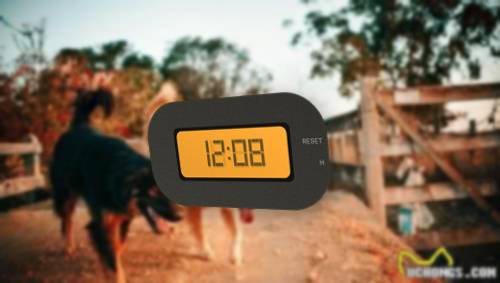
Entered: {"hour": 12, "minute": 8}
